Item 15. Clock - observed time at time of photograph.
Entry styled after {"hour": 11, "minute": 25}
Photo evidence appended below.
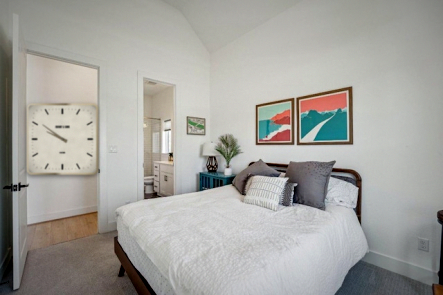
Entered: {"hour": 9, "minute": 51}
